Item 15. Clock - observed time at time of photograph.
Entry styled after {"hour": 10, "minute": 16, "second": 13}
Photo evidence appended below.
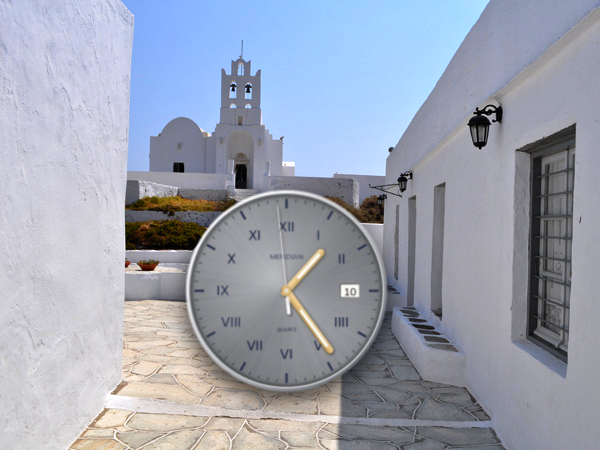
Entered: {"hour": 1, "minute": 23, "second": 59}
